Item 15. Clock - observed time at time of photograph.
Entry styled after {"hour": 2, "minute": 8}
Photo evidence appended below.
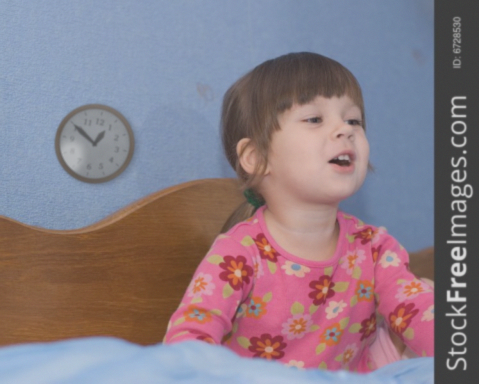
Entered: {"hour": 12, "minute": 50}
